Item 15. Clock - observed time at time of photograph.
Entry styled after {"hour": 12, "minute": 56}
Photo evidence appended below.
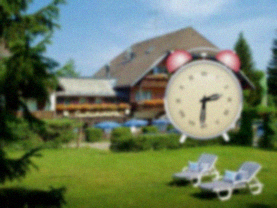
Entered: {"hour": 2, "minute": 31}
